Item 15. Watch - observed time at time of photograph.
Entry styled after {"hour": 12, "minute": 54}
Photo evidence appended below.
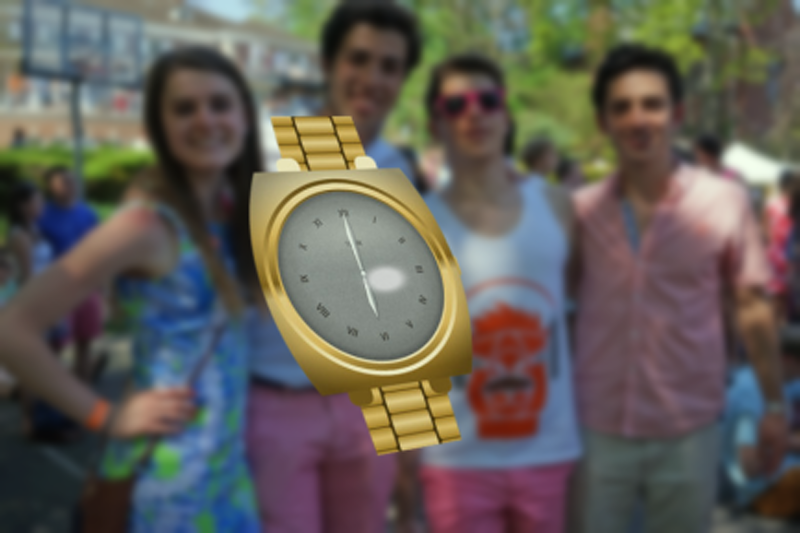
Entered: {"hour": 6, "minute": 0}
